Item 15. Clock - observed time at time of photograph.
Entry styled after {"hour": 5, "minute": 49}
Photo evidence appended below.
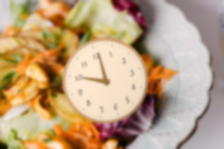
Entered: {"hour": 10, "minute": 1}
